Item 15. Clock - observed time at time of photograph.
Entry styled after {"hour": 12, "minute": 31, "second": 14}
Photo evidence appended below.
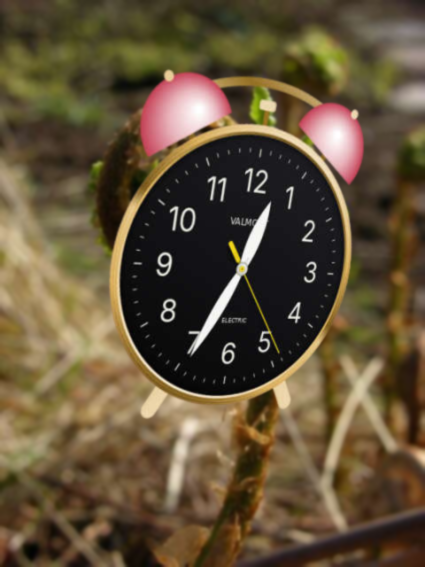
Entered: {"hour": 12, "minute": 34, "second": 24}
